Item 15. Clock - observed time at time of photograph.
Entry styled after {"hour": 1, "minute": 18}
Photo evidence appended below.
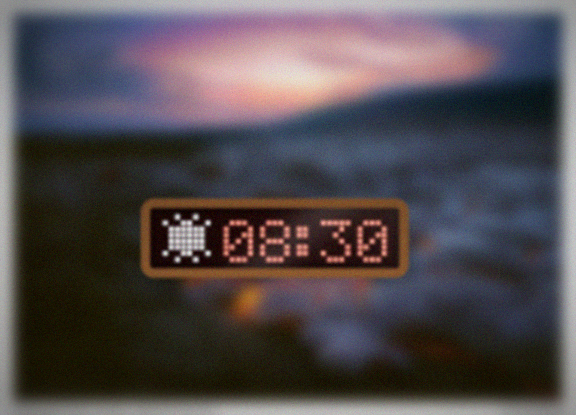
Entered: {"hour": 8, "minute": 30}
